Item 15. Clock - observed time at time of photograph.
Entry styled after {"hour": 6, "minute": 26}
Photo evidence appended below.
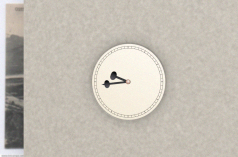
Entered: {"hour": 9, "minute": 44}
